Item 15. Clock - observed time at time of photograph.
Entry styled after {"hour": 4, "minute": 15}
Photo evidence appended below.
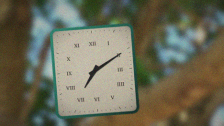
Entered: {"hour": 7, "minute": 10}
